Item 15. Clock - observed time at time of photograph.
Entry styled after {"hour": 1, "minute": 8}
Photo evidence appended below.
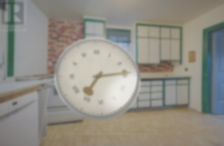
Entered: {"hour": 7, "minute": 14}
